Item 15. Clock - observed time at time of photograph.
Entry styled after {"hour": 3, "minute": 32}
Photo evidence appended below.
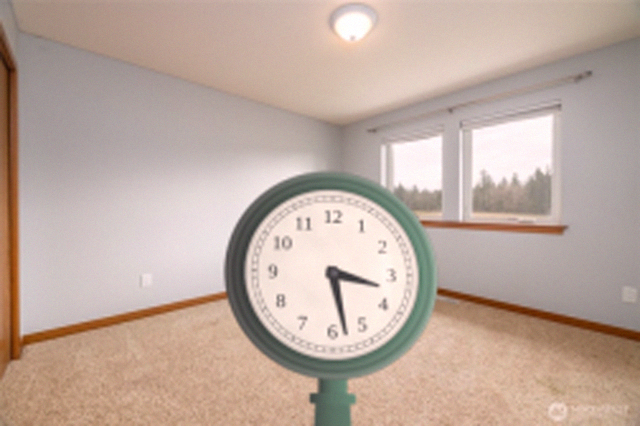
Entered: {"hour": 3, "minute": 28}
